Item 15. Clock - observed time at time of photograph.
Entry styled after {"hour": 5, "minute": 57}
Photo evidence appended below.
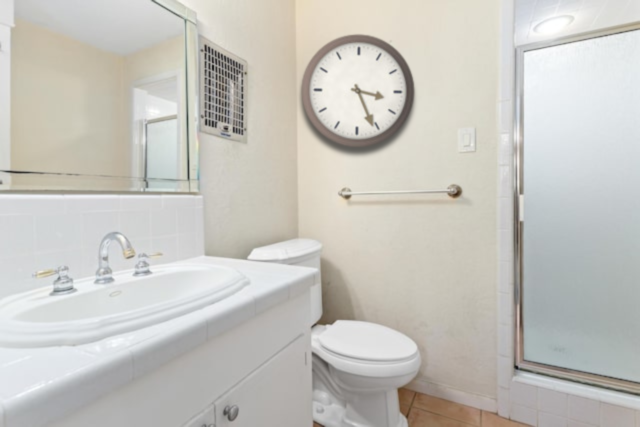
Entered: {"hour": 3, "minute": 26}
